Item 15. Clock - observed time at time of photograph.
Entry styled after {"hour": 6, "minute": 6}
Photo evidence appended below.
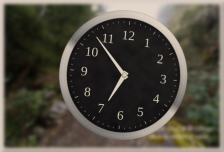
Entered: {"hour": 6, "minute": 53}
